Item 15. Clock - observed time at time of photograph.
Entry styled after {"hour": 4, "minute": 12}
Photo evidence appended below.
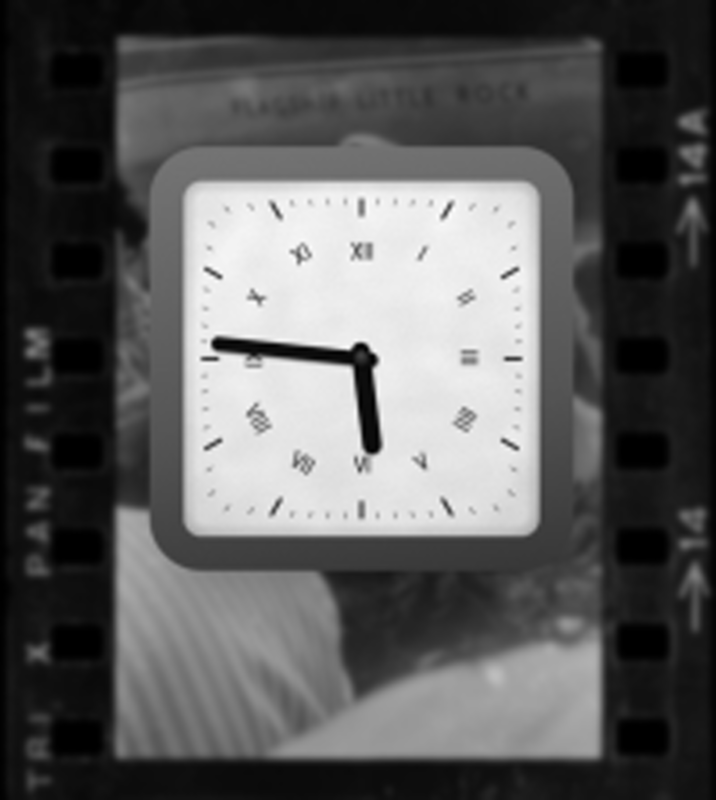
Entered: {"hour": 5, "minute": 46}
